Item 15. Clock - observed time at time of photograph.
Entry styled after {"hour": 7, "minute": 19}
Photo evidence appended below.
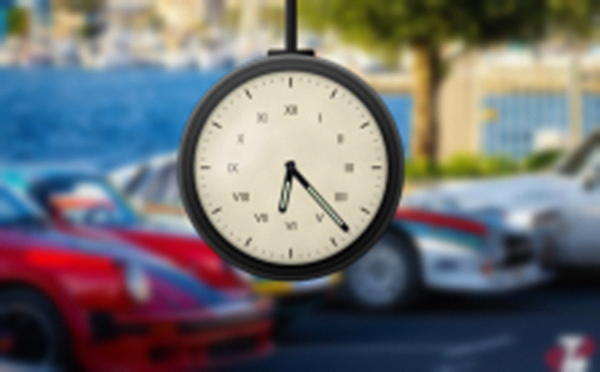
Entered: {"hour": 6, "minute": 23}
